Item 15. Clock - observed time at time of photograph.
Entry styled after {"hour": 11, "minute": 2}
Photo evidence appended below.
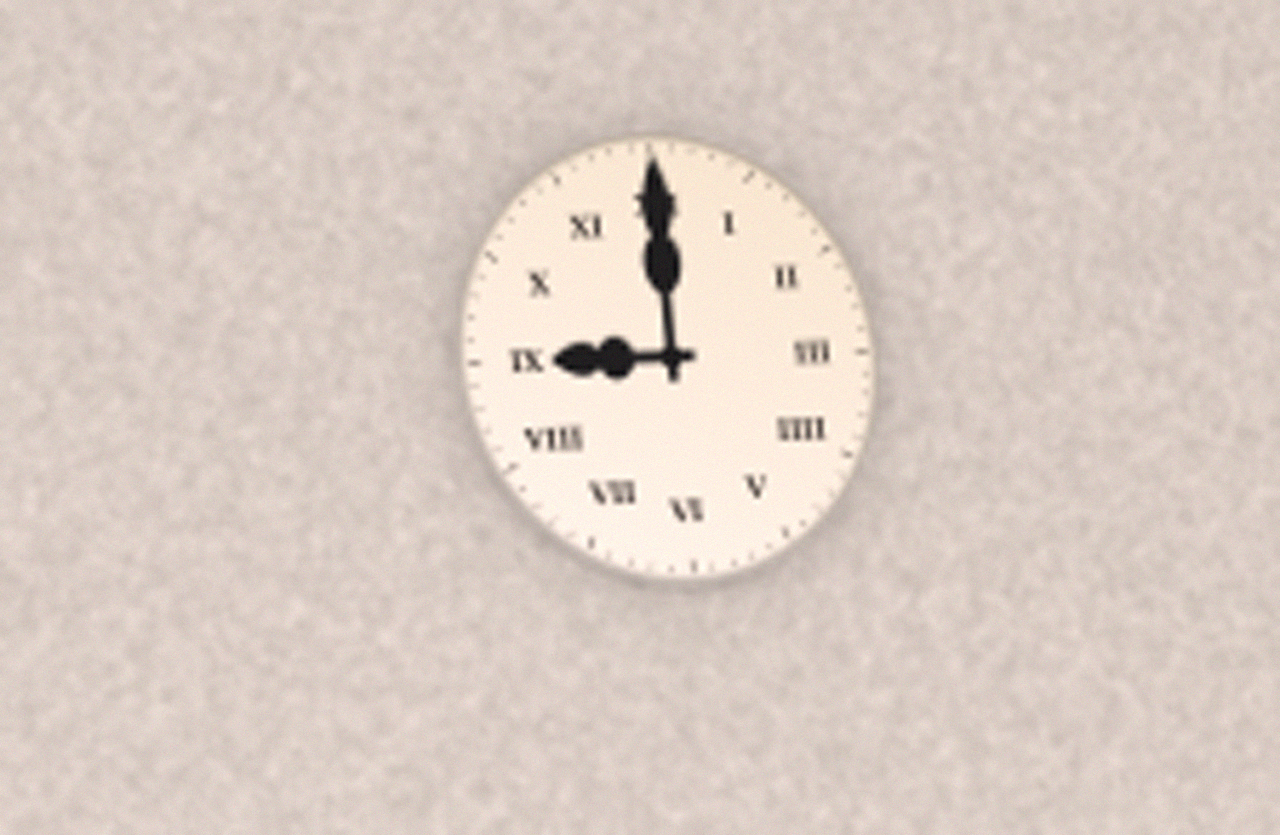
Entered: {"hour": 9, "minute": 0}
